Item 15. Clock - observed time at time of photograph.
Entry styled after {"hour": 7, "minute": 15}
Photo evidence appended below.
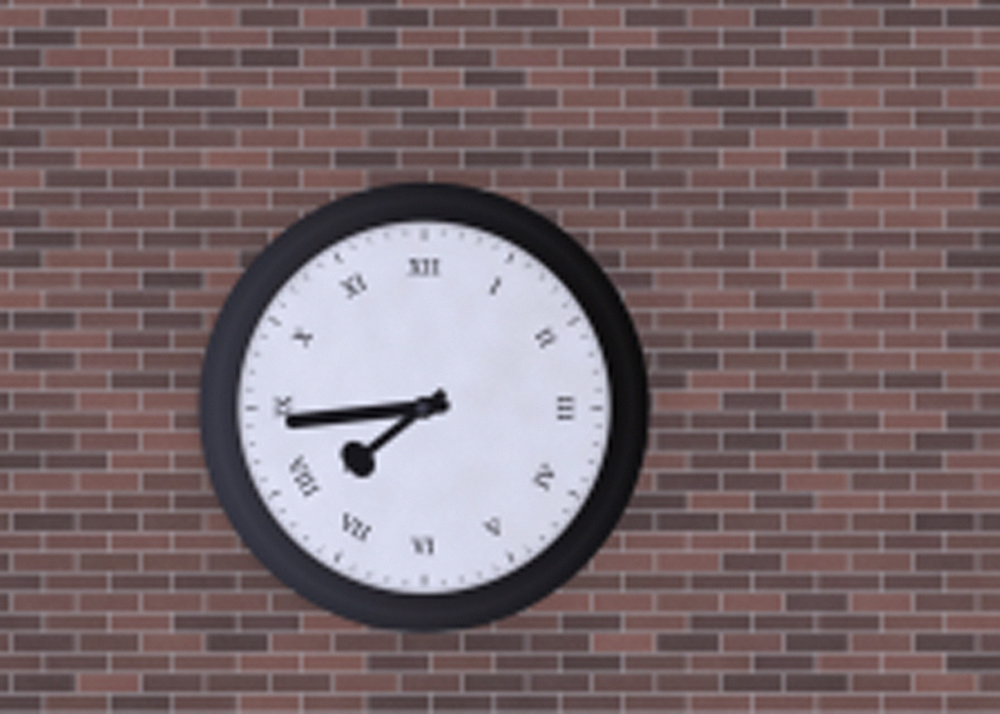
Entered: {"hour": 7, "minute": 44}
